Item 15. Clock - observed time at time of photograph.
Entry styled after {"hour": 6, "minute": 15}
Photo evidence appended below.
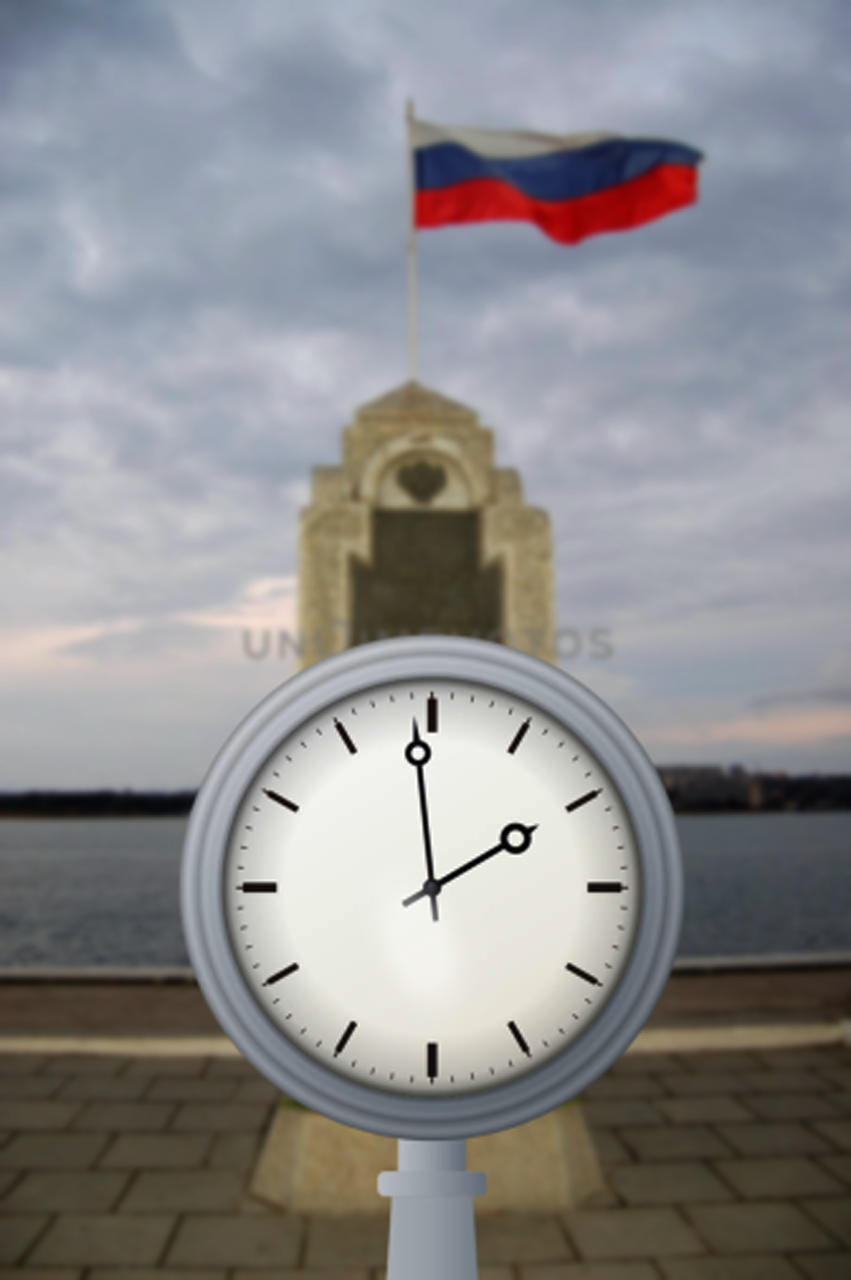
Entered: {"hour": 1, "minute": 59}
